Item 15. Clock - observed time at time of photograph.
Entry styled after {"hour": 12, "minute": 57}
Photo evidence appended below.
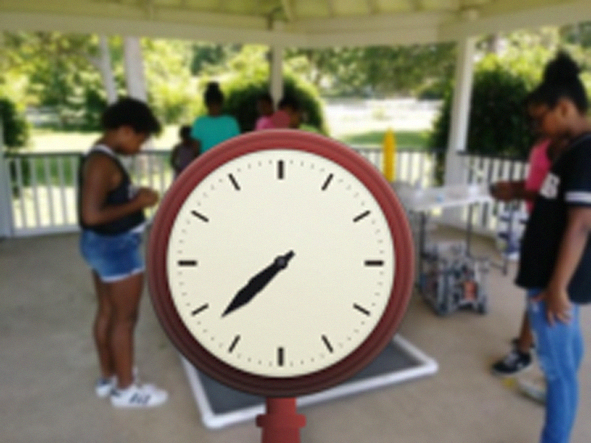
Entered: {"hour": 7, "minute": 38}
